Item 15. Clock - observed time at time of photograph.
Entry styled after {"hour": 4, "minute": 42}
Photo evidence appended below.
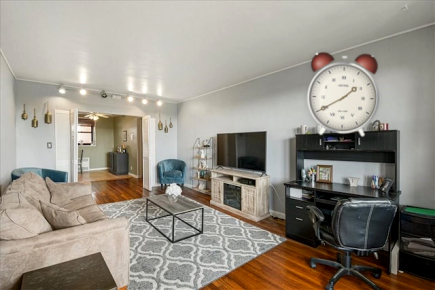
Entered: {"hour": 1, "minute": 40}
